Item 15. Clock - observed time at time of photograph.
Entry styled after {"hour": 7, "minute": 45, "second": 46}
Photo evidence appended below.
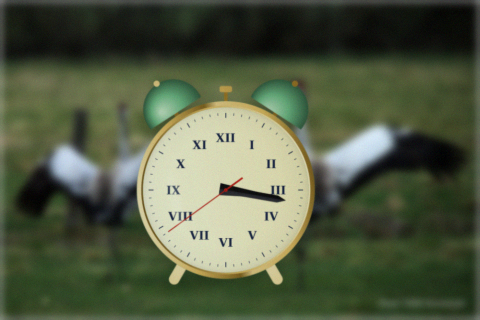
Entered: {"hour": 3, "minute": 16, "second": 39}
